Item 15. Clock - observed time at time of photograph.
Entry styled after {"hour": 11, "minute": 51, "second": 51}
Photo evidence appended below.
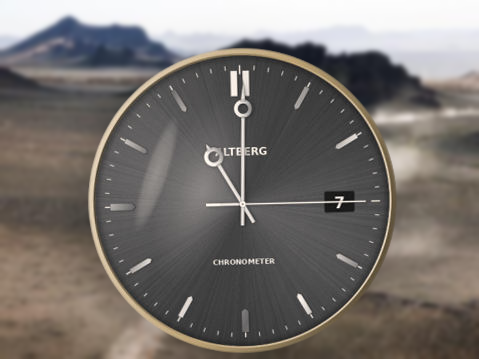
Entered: {"hour": 11, "minute": 0, "second": 15}
